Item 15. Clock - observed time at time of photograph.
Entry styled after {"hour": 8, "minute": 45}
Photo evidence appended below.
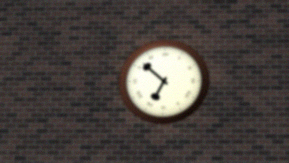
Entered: {"hour": 6, "minute": 52}
